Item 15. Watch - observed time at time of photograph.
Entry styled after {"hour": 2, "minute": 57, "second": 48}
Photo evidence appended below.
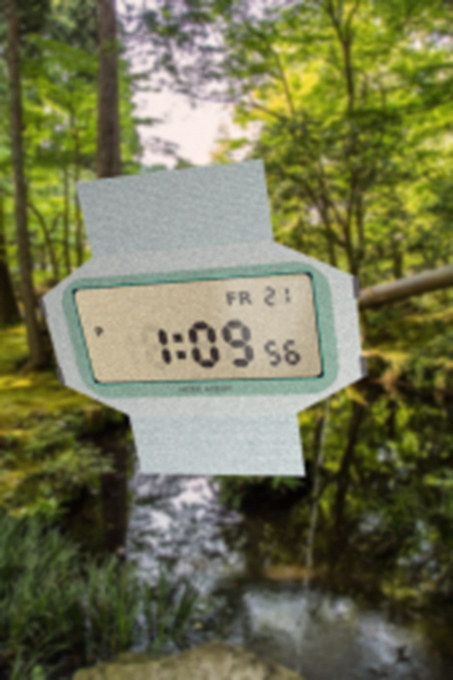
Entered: {"hour": 1, "minute": 9, "second": 56}
